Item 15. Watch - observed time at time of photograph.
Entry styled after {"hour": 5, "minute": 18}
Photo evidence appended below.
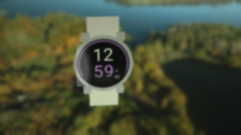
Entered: {"hour": 12, "minute": 59}
